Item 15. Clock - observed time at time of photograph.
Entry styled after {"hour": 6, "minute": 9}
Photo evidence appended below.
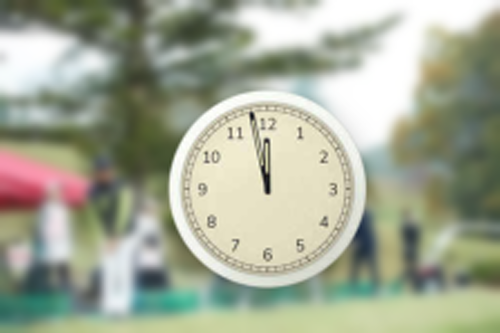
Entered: {"hour": 11, "minute": 58}
